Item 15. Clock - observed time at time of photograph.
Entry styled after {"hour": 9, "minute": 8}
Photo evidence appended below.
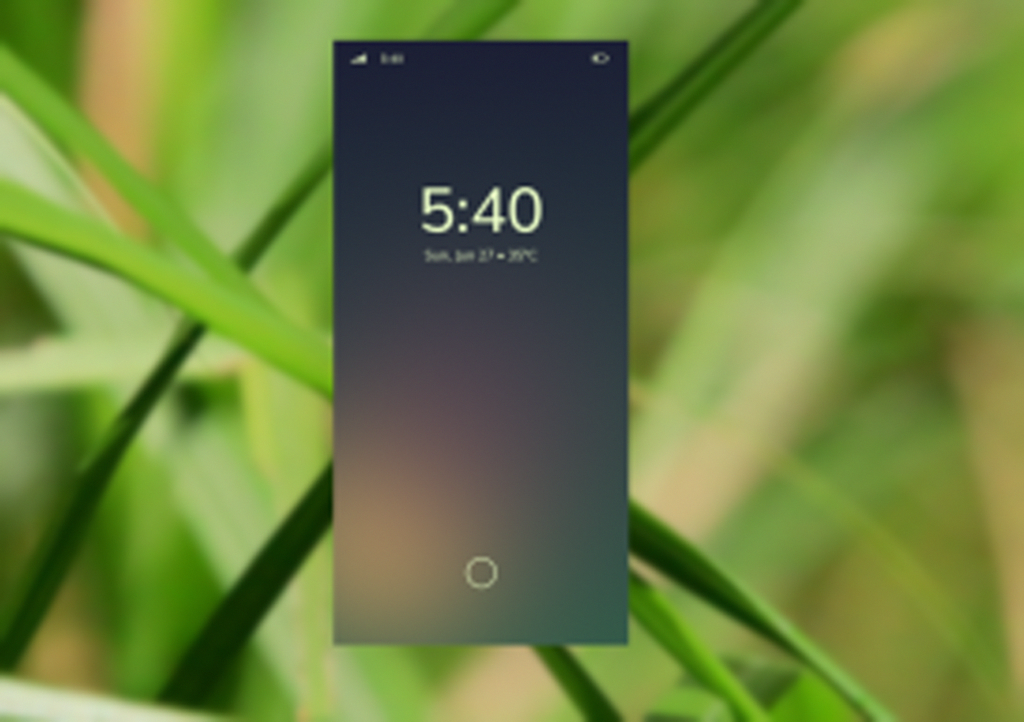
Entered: {"hour": 5, "minute": 40}
